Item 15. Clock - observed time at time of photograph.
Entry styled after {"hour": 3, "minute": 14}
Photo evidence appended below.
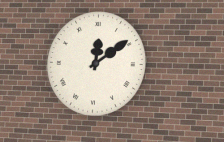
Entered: {"hour": 12, "minute": 9}
